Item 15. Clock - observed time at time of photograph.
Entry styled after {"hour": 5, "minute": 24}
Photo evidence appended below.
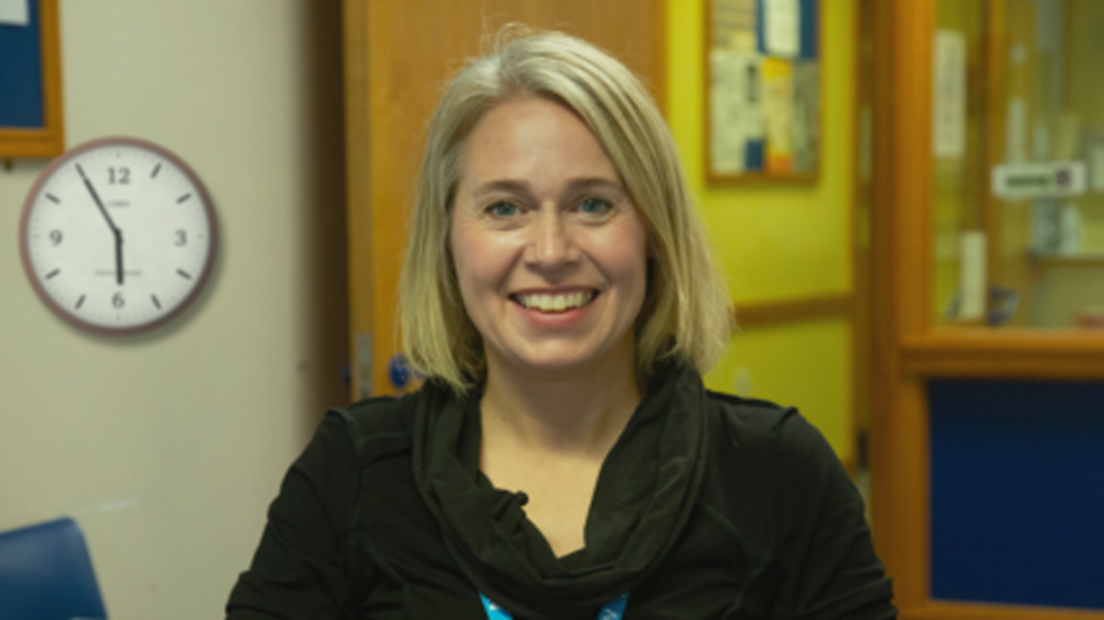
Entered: {"hour": 5, "minute": 55}
